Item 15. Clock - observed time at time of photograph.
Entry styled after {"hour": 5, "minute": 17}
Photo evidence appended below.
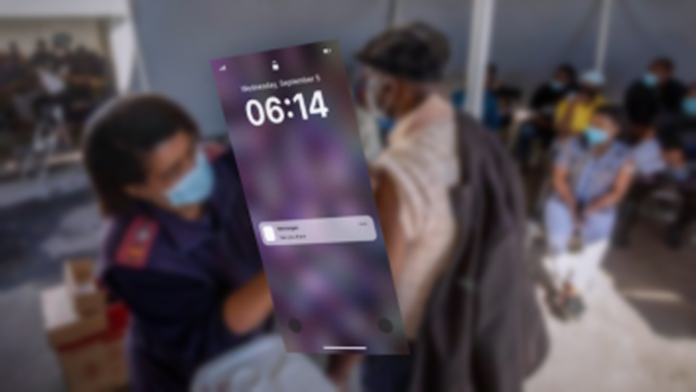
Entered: {"hour": 6, "minute": 14}
